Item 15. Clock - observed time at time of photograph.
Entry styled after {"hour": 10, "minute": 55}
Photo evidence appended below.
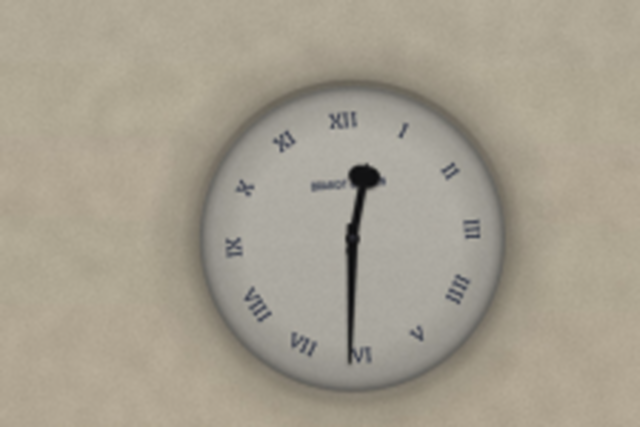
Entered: {"hour": 12, "minute": 31}
